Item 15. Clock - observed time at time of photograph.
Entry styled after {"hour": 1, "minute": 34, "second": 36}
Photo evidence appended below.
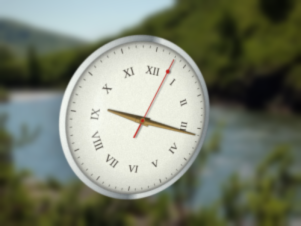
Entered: {"hour": 9, "minute": 16, "second": 3}
